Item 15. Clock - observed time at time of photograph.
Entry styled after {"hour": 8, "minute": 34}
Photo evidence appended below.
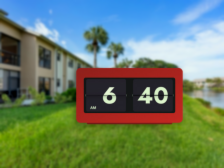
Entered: {"hour": 6, "minute": 40}
